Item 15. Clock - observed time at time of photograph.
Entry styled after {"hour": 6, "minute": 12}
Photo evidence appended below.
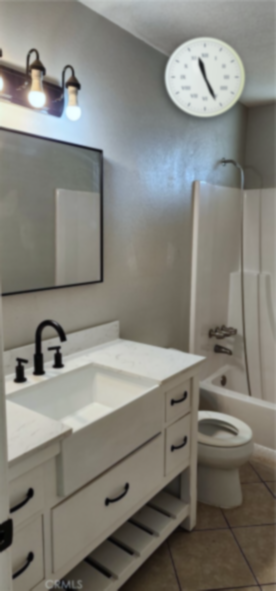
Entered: {"hour": 11, "minute": 26}
